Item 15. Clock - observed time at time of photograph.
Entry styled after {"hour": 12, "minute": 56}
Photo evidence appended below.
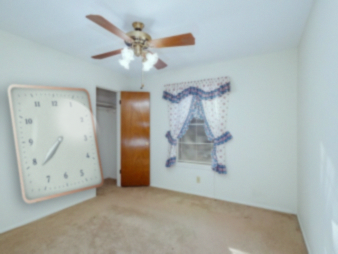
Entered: {"hour": 7, "minute": 38}
